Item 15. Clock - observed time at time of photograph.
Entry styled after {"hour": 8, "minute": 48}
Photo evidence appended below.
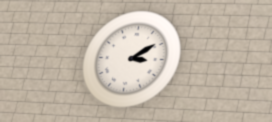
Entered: {"hour": 3, "minute": 9}
